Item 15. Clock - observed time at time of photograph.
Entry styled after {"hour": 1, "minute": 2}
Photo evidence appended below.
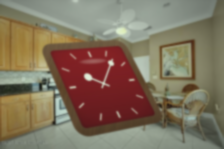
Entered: {"hour": 10, "minute": 7}
